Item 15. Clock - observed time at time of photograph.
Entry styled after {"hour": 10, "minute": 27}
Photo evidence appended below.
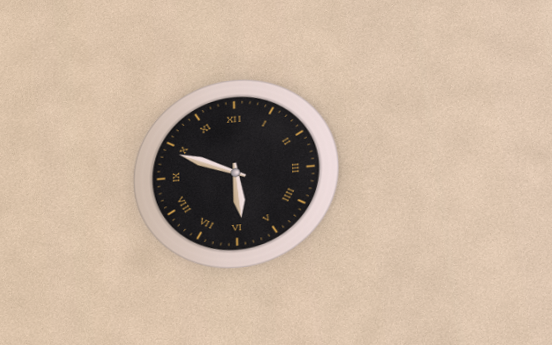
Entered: {"hour": 5, "minute": 49}
